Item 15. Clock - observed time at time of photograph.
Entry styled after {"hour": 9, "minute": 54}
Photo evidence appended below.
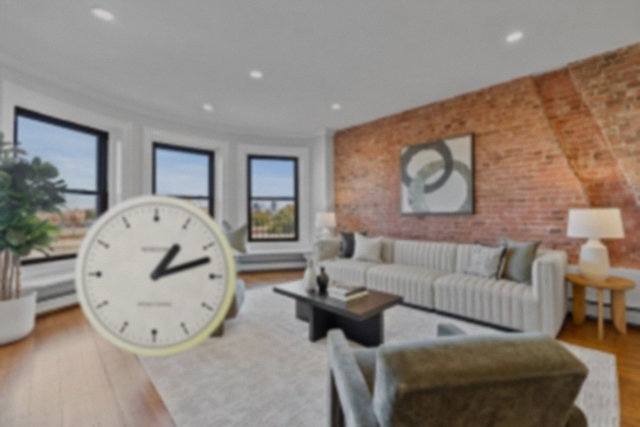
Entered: {"hour": 1, "minute": 12}
